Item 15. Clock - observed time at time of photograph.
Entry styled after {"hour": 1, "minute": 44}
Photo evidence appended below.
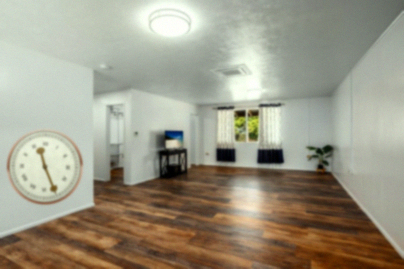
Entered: {"hour": 11, "minute": 26}
